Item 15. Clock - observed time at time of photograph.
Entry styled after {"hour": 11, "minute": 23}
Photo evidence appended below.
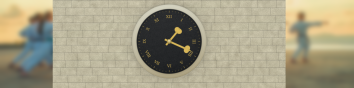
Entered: {"hour": 1, "minute": 19}
